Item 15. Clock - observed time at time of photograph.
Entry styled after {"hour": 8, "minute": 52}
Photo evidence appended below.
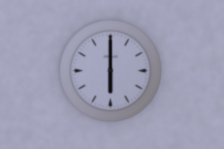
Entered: {"hour": 6, "minute": 0}
